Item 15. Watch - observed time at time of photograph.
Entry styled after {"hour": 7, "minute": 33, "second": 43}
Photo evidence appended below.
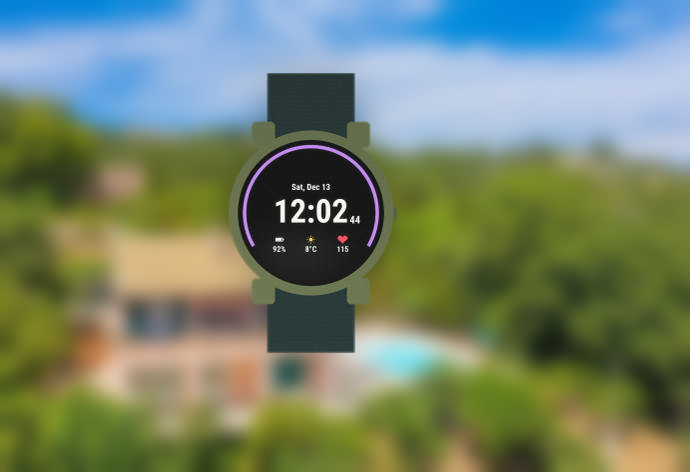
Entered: {"hour": 12, "minute": 2, "second": 44}
